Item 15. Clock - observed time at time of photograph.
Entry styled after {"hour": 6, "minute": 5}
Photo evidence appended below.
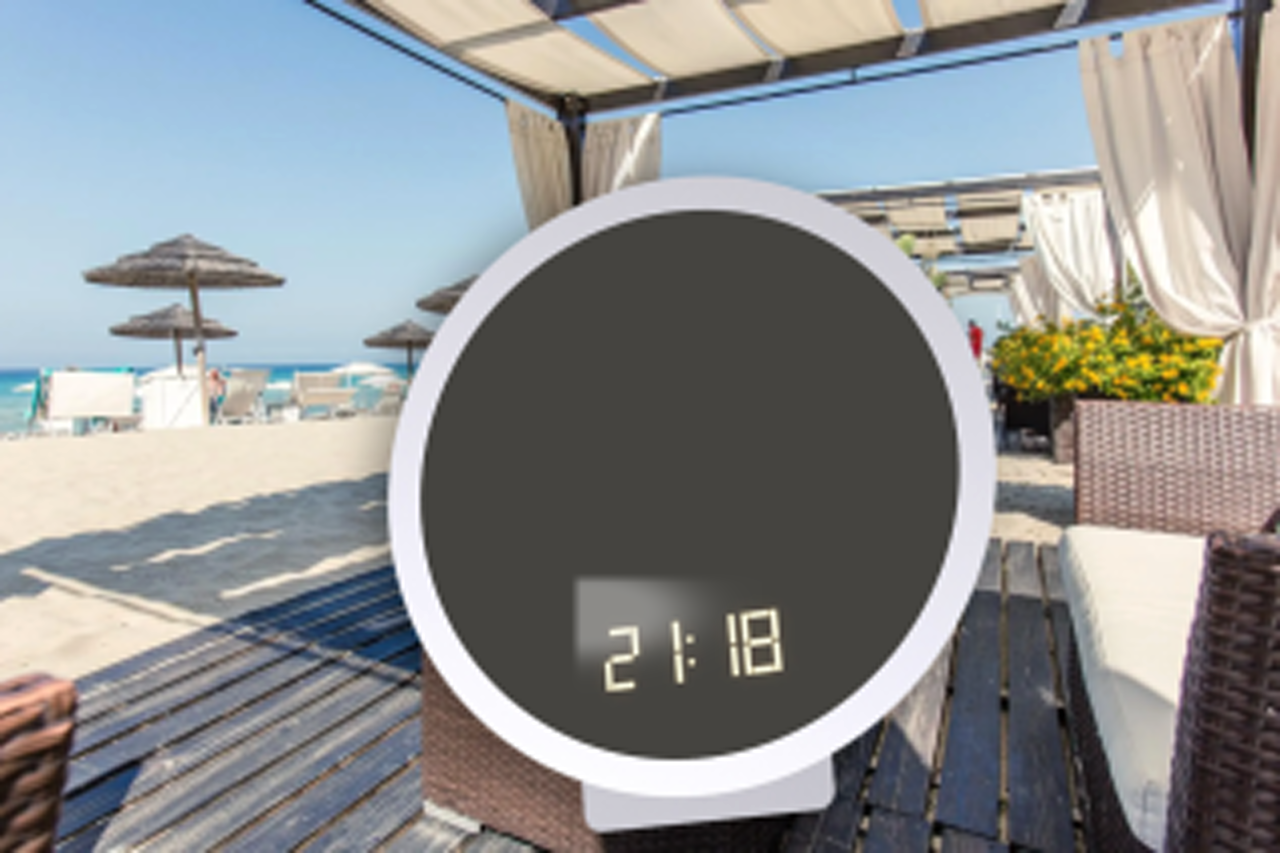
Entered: {"hour": 21, "minute": 18}
